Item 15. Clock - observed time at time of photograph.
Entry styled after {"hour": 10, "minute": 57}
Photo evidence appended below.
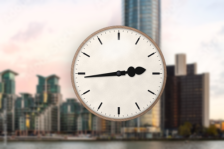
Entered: {"hour": 2, "minute": 44}
